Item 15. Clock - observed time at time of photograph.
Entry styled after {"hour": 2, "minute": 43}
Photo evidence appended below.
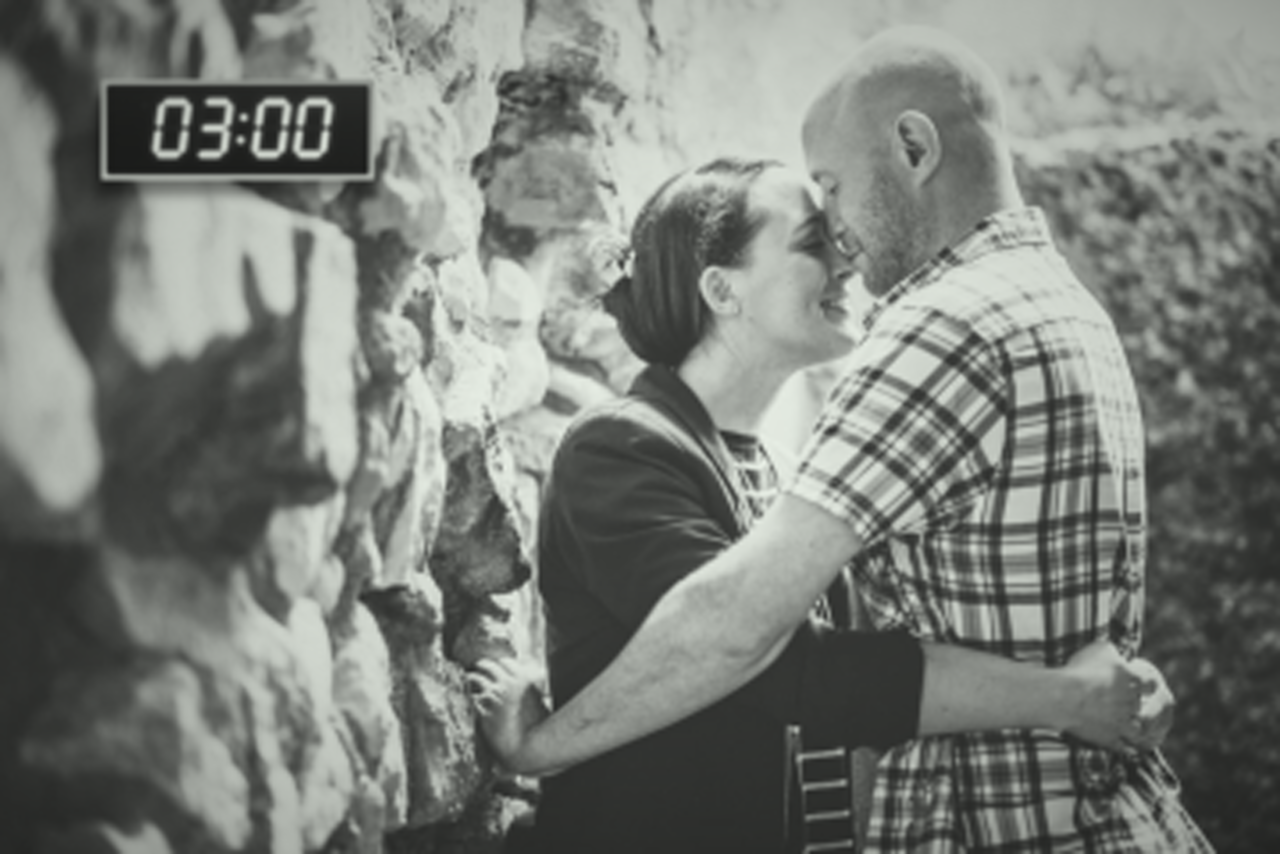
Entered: {"hour": 3, "minute": 0}
